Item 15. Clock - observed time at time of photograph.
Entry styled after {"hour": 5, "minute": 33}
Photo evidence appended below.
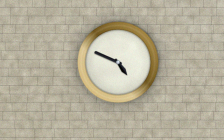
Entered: {"hour": 4, "minute": 49}
